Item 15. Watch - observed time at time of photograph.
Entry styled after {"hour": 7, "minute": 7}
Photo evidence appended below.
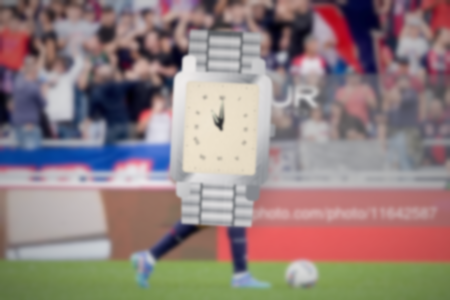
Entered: {"hour": 11, "minute": 0}
